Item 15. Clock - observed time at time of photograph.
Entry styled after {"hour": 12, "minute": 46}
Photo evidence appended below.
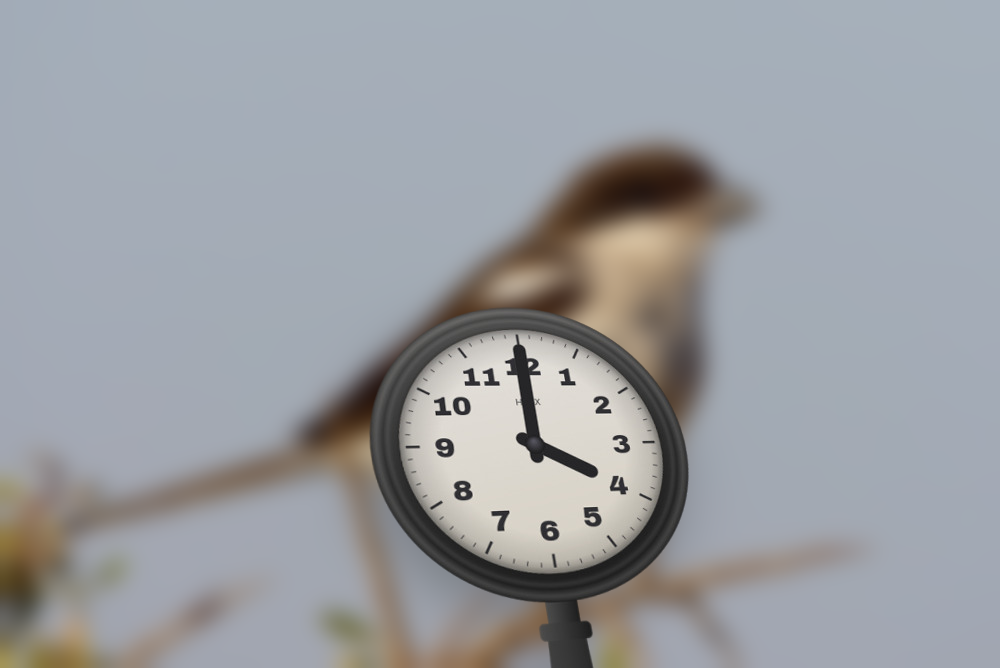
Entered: {"hour": 4, "minute": 0}
